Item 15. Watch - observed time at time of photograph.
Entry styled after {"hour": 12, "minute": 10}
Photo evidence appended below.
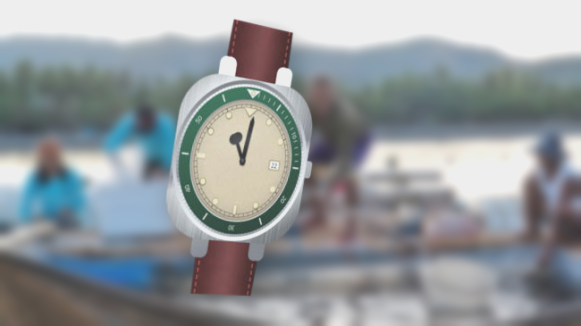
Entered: {"hour": 11, "minute": 1}
